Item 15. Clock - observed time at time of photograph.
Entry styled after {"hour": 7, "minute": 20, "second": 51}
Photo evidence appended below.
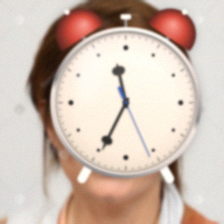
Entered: {"hour": 11, "minute": 34, "second": 26}
